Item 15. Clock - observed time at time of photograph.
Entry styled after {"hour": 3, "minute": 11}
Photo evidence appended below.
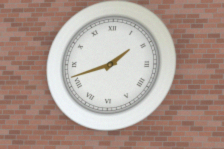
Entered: {"hour": 1, "minute": 42}
